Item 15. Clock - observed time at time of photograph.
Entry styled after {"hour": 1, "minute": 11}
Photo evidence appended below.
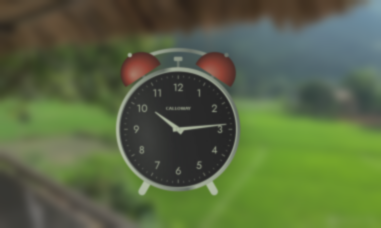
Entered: {"hour": 10, "minute": 14}
